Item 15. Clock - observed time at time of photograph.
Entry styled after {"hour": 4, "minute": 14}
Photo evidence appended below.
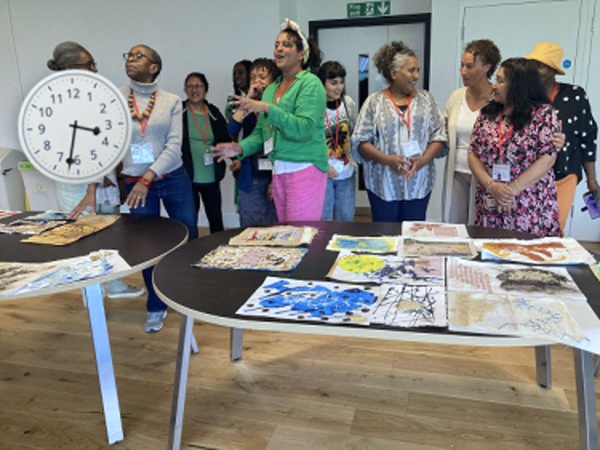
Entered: {"hour": 3, "minute": 32}
